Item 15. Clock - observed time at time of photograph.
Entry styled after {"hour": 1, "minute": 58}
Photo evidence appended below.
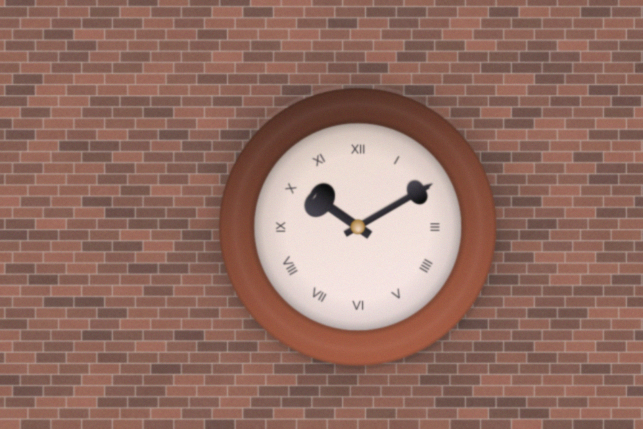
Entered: {"hour": 10, "minute": 10}
